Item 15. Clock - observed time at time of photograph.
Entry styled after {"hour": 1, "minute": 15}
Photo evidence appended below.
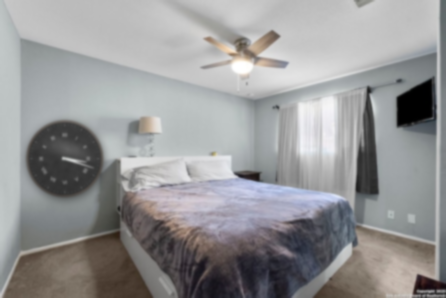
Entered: {"hour": 3, "minute": 18}
